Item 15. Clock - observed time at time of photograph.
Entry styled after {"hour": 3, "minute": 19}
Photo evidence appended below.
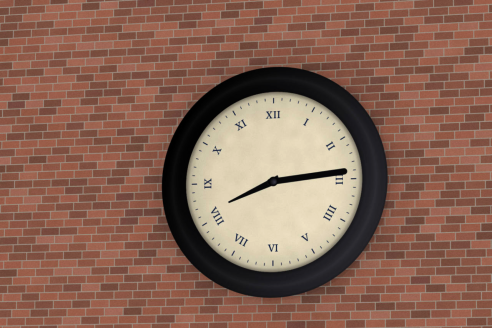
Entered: {"hour": 8, "minute": 14}
